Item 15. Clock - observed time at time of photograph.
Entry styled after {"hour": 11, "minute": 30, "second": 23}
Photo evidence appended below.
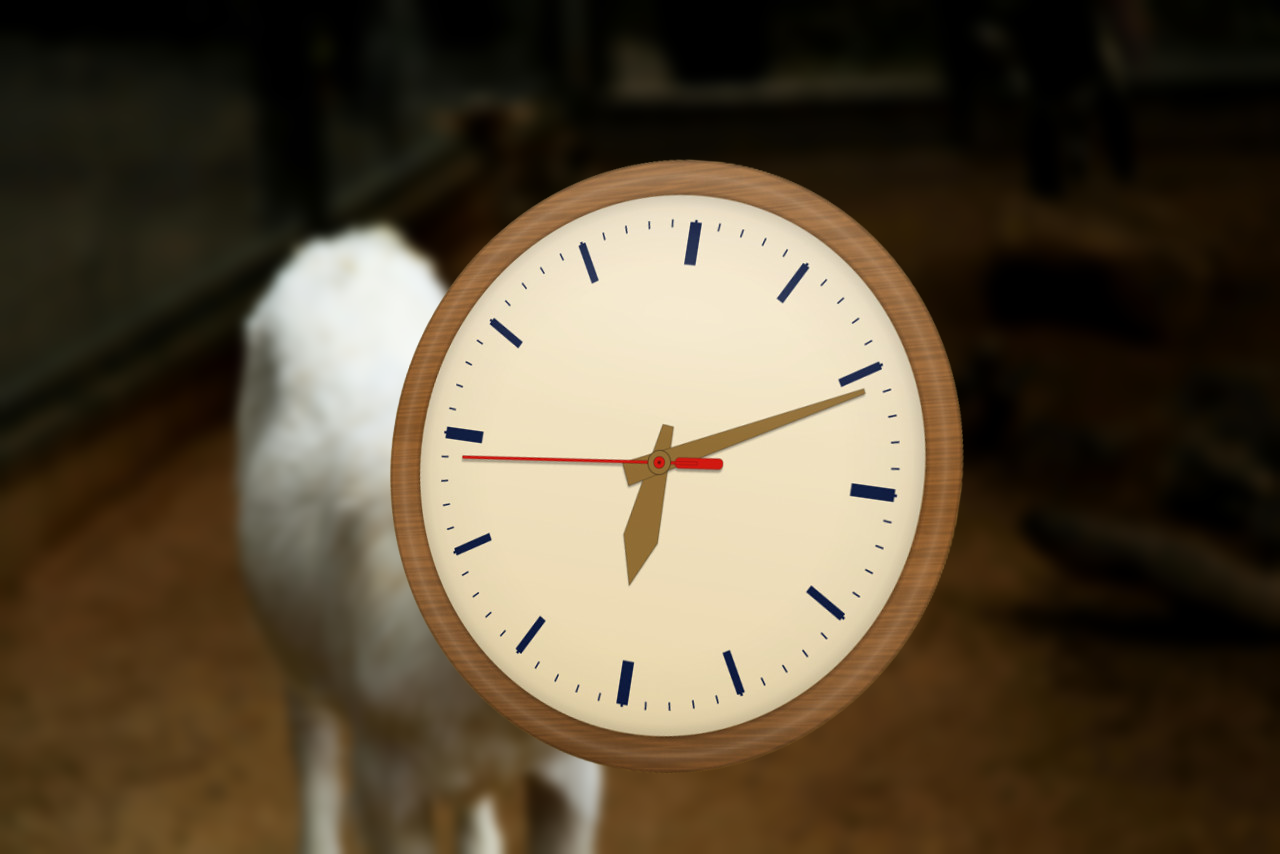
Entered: {"hour": 6, "minute": 10, "second": 44}
